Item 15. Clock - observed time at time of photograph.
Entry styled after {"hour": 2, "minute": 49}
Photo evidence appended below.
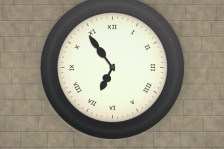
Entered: {"hour": 6, "minute": 54}
